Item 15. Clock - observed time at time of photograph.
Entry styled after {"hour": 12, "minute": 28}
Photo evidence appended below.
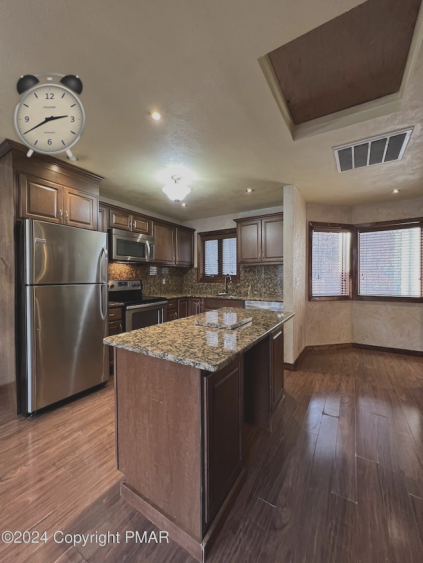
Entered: {"hour": 2, "minute": 40}
